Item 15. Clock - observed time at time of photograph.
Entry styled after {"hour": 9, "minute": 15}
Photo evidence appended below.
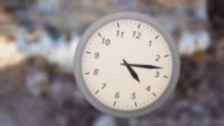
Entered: {"hour": 4, "minute": 13}
